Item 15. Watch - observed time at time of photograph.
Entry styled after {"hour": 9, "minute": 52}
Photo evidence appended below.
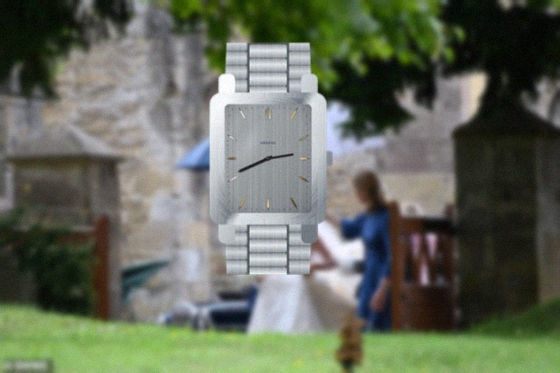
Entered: {"hour": 2, "minute": 41}
